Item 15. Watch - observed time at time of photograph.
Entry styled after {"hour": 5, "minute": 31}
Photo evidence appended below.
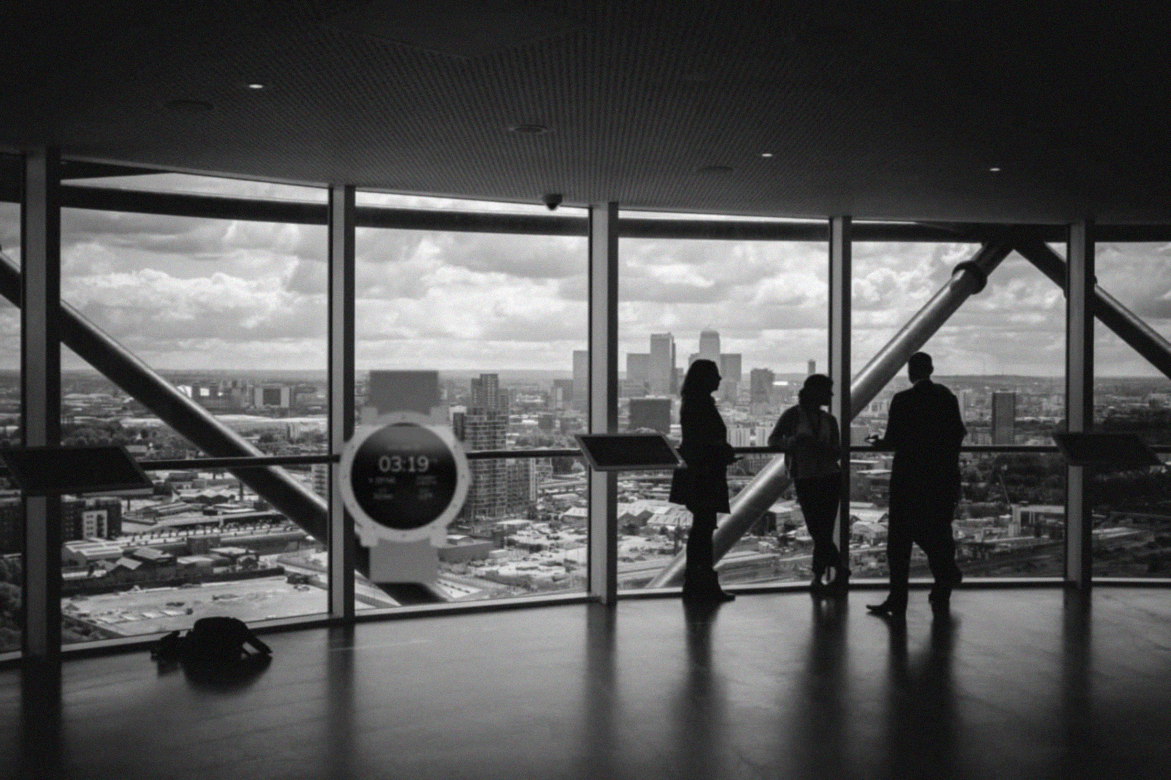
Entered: {"hour": 3, "minute": 19}
